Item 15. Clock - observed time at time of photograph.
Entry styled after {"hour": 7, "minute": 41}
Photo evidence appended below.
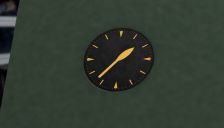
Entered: {"hour": 1, "minute": 37}
